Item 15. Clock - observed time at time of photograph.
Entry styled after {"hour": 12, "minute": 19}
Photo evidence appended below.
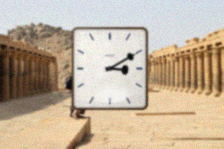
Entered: {"hour": 3, "minute": 10}
